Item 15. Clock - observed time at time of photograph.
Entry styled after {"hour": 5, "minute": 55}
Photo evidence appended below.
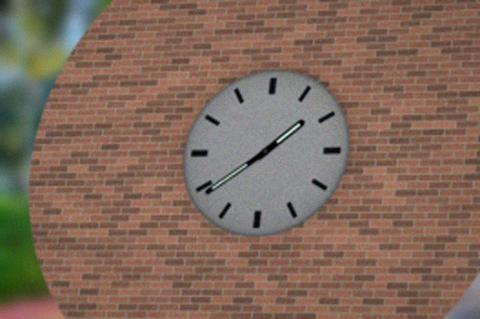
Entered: {"hour": 1, "minute": 39}
